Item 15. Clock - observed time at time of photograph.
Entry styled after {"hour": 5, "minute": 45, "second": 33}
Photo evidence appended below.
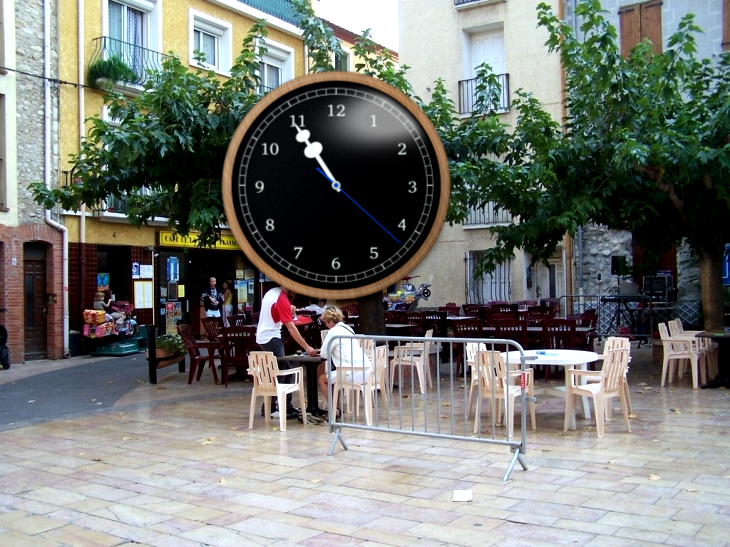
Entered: {"hour": 10, "minute": 54, "second": 22}
